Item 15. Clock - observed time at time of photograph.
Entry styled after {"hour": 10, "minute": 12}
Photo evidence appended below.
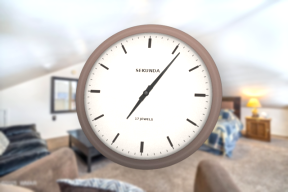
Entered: {"hour": 7, "minute": 6}
